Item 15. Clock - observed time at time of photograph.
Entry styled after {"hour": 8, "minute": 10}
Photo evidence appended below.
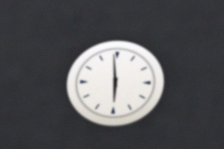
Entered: {"hour": 5, "minute": 59}
